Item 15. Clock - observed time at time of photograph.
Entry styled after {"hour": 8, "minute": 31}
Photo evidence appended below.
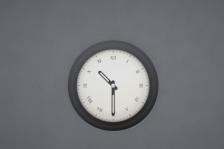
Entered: {"hour": 10, "minute": 30}
